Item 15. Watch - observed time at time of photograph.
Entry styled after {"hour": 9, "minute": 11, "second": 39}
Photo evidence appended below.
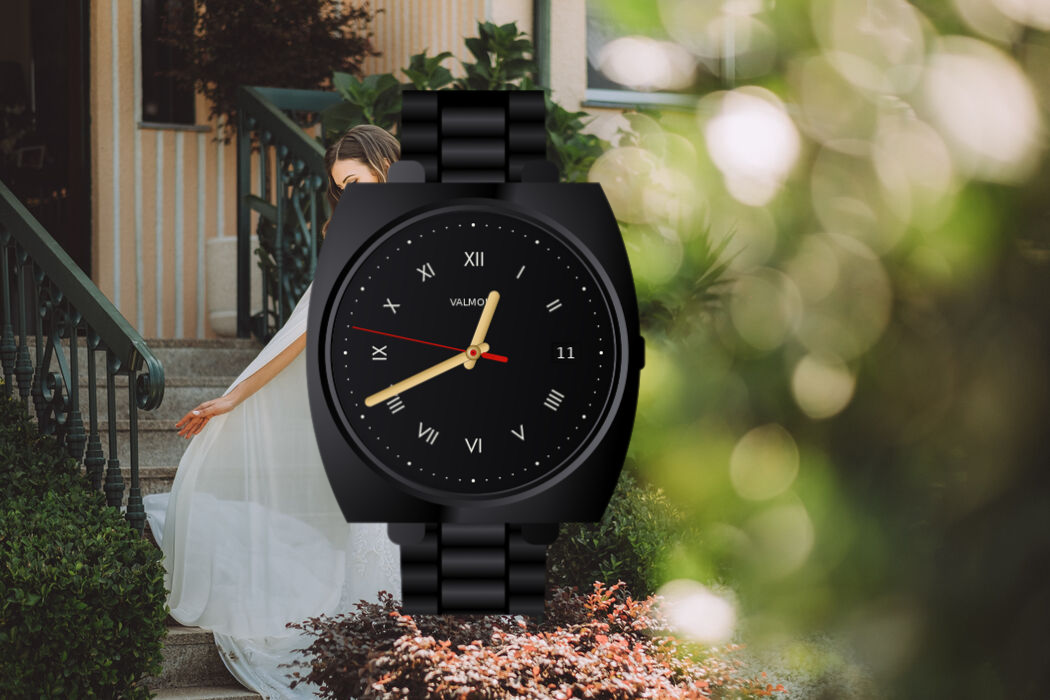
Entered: {"hour": 12, "minute": 40, "second": 47}
